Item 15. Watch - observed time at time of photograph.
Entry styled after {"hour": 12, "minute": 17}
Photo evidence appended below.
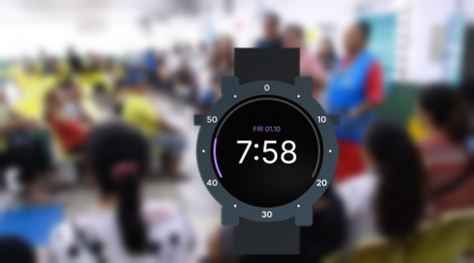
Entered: {"hour": 7, "minute": 58}
